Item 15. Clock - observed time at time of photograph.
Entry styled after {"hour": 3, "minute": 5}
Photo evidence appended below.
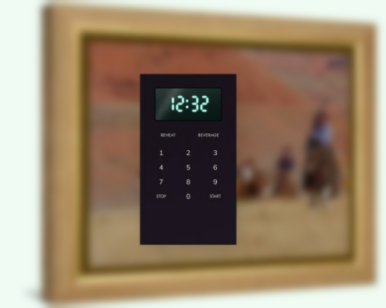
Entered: {"hour": 12, "minute": 32}
